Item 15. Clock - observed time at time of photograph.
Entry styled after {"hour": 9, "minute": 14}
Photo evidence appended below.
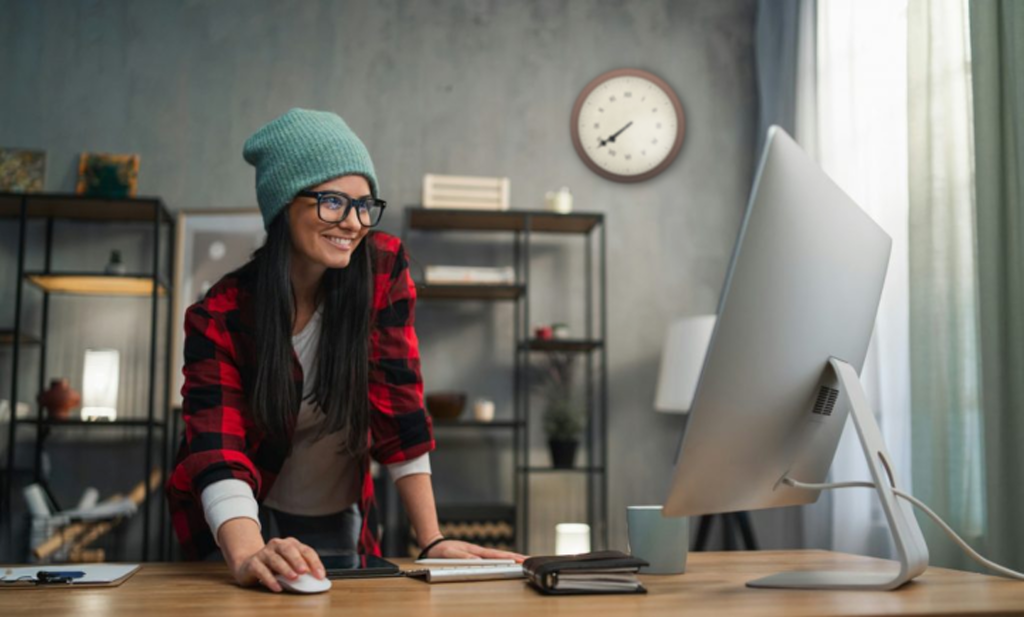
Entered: {"hour": 7, "minute": 39}
